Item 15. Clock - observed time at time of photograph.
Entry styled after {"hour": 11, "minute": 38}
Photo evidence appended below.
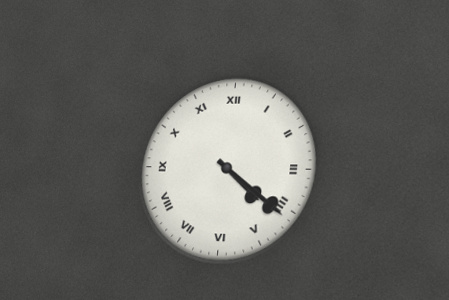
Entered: {"hour": 4, "minute": 21}
